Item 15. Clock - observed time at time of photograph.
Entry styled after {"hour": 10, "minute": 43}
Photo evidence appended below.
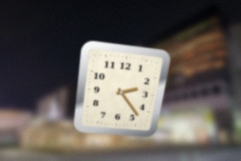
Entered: {"hour": 2, "minute": 23}
